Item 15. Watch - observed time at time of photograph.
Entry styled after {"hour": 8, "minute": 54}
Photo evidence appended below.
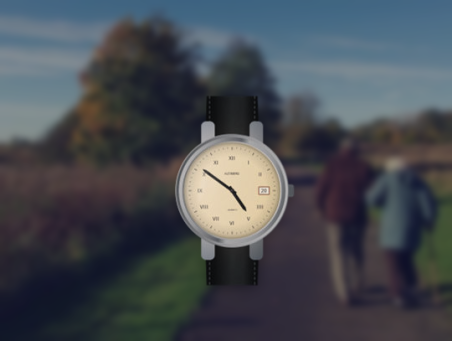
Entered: {"hour": 4, "minute": 51}
